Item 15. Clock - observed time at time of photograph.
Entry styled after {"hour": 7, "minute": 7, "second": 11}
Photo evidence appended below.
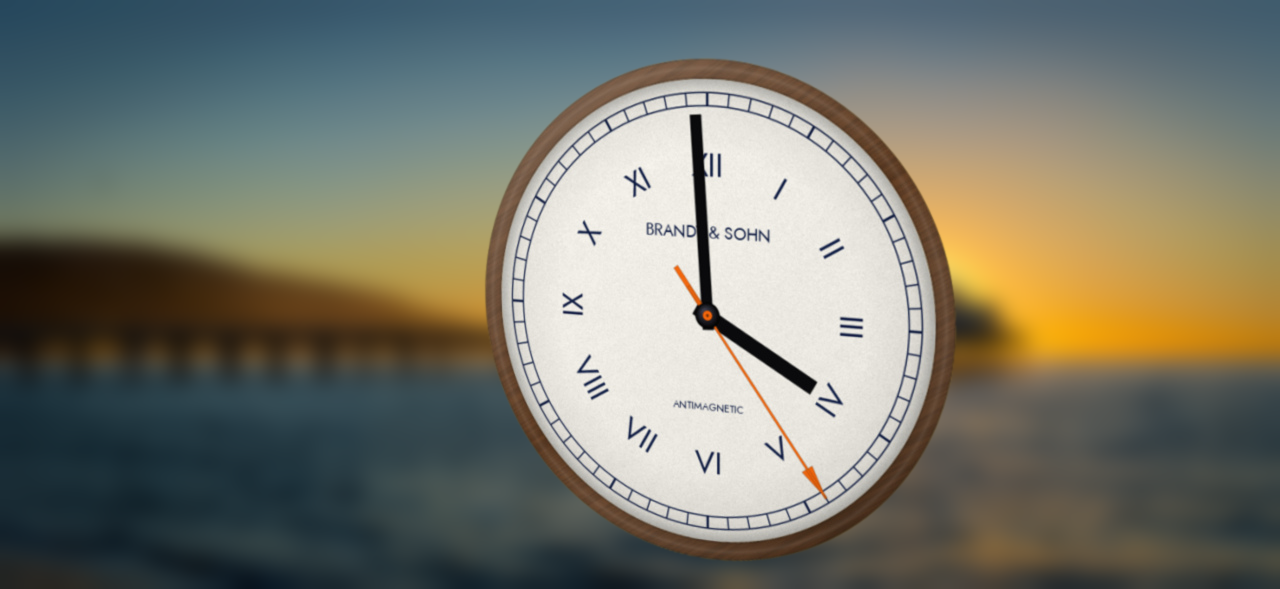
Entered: {"hour": 3, "minute": 59, "second": 24}
